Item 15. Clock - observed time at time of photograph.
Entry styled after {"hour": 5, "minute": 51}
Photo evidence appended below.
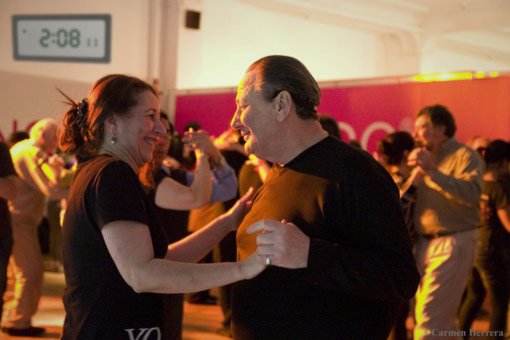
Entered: {"hour": 2, "minute": 8}
